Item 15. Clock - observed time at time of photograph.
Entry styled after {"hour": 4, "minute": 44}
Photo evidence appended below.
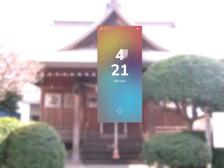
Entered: {"hour": 4, "minute": 21}
